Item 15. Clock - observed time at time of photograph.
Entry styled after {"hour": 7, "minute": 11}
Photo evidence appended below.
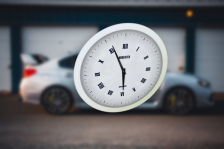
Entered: {"hour": 5, "minute": 56}
